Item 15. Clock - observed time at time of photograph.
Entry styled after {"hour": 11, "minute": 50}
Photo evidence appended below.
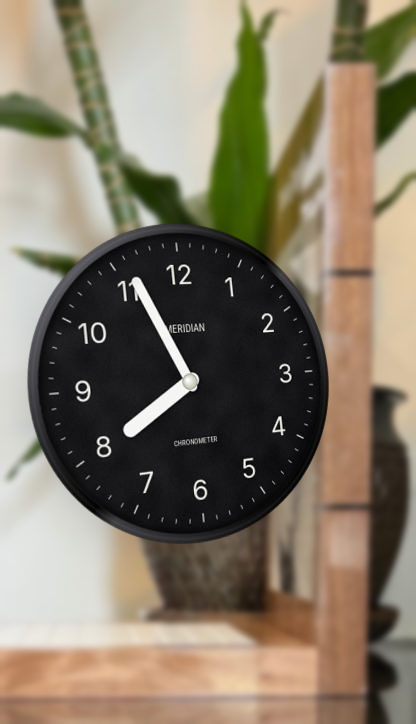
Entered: {"hour": 7, "minute": 56}
